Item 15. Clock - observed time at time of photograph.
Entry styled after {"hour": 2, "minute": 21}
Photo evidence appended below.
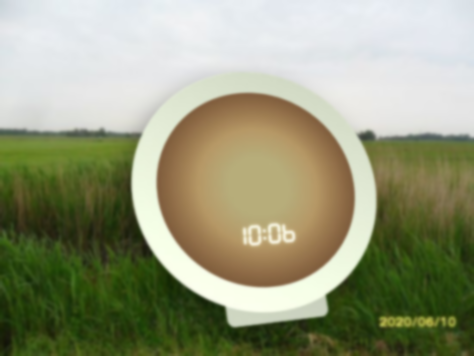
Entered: {"hour": 10, "minute": 6}
